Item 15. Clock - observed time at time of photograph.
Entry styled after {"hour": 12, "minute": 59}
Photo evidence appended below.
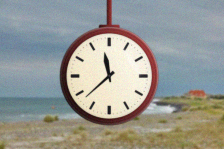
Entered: {"hour": 11, "minute": 38}
